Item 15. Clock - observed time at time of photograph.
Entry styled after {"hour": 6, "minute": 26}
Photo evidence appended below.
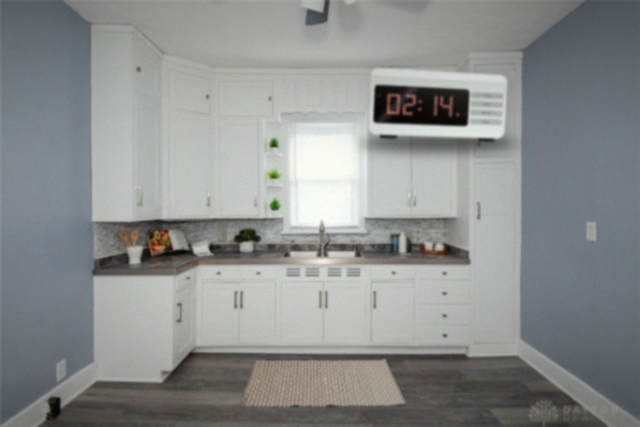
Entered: {"hour": 2, "minute": 14}
